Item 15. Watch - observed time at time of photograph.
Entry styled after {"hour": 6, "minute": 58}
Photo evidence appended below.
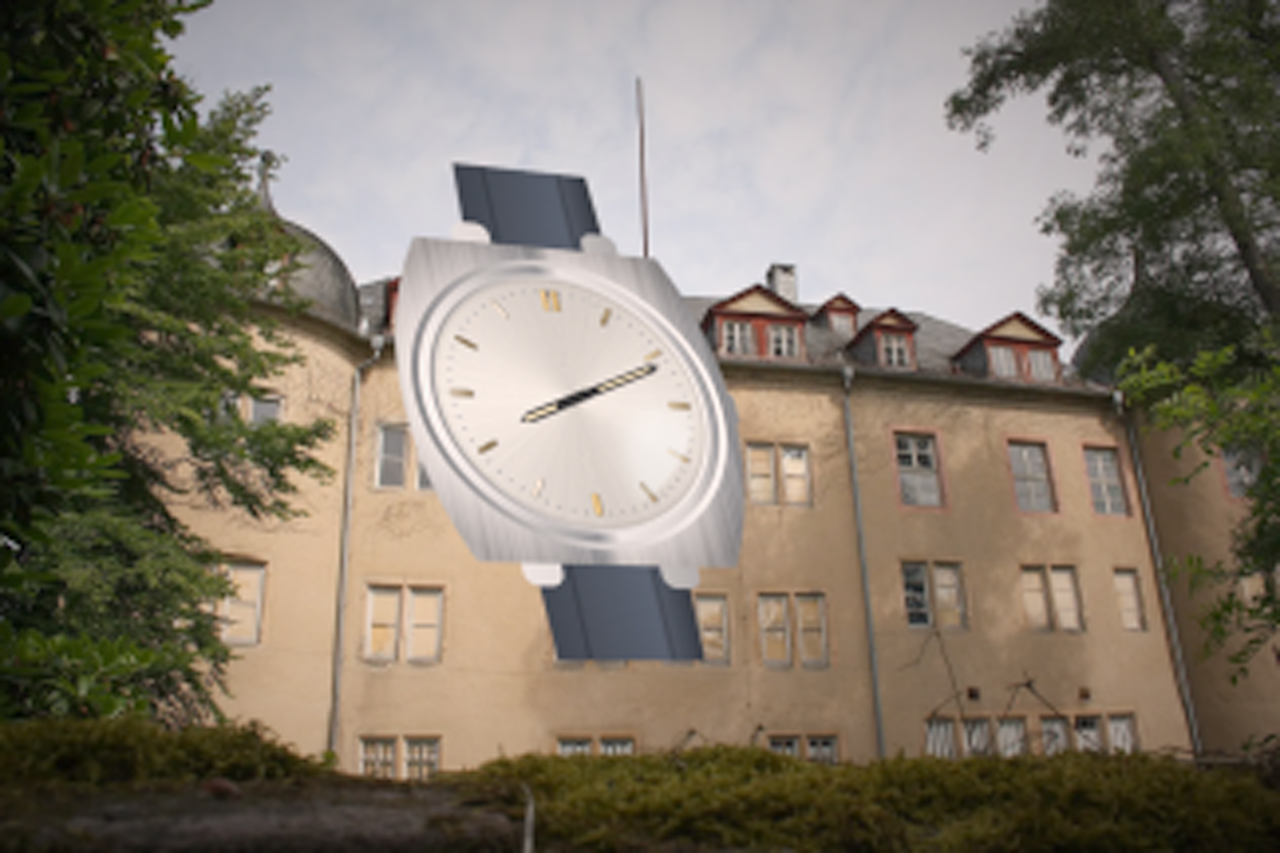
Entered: {"hour": 8, "minute": 11}
